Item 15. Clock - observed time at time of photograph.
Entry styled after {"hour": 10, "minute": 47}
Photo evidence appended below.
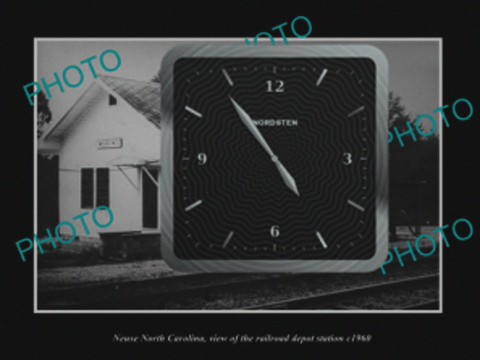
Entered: {"hour": 4, "minute": 54}
